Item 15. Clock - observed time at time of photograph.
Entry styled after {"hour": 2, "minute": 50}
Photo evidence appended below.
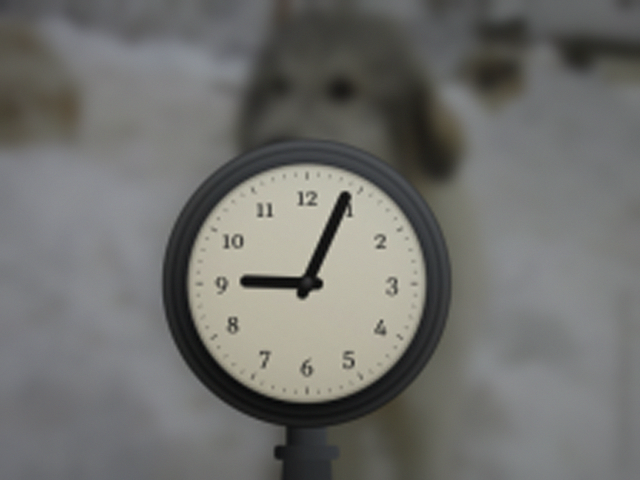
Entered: {"hour": 9, "minute": 4}
